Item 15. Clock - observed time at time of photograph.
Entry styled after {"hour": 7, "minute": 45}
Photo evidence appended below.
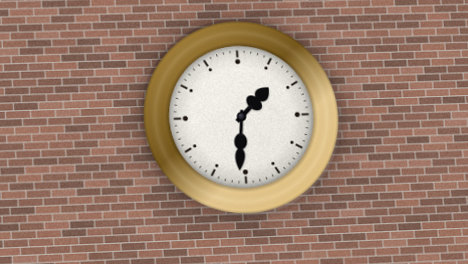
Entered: {"hour": 1, "minute": 31}
